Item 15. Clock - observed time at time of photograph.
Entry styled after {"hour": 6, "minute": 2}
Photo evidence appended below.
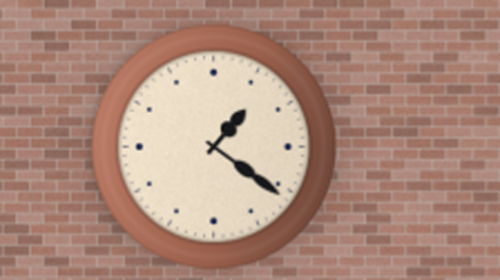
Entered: {"hour": 1, "minute": 21}
